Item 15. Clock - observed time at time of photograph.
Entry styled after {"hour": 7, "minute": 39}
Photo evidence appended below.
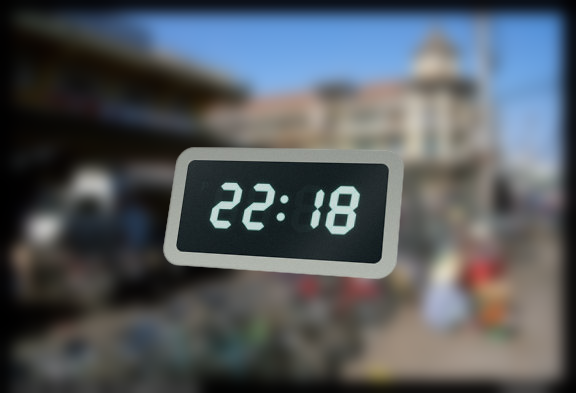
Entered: {"hour": 22, "minute": 18}
